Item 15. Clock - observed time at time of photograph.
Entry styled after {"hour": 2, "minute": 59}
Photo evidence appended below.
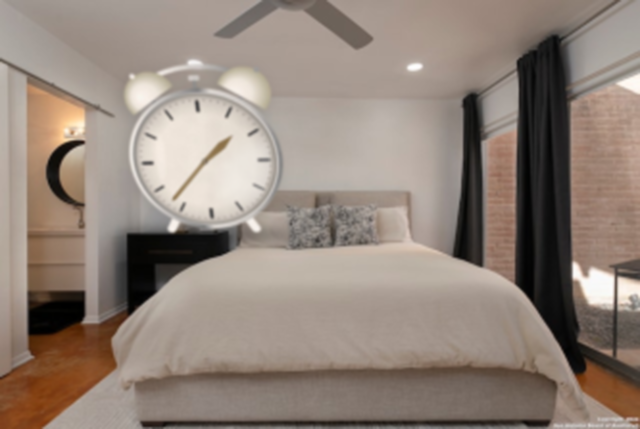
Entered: {"hour": 1, "minute": 37}
